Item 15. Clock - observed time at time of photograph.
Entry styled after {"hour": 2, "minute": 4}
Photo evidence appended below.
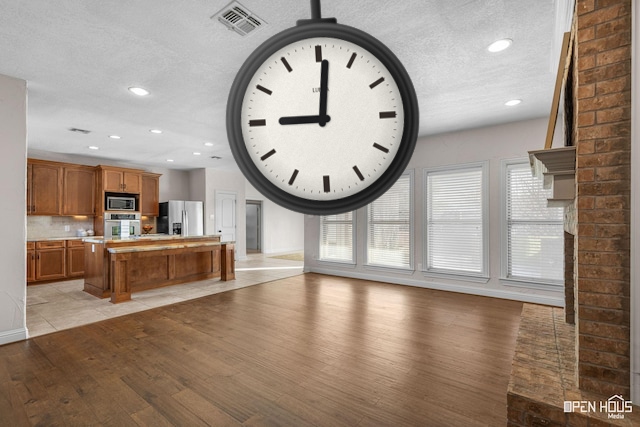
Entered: {"hour": 9, "minute": 1}
